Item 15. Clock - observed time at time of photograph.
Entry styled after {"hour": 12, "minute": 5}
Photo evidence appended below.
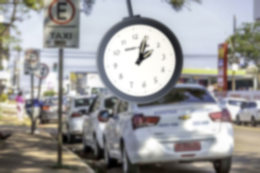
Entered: {"hour": 2, "minute": 4}
